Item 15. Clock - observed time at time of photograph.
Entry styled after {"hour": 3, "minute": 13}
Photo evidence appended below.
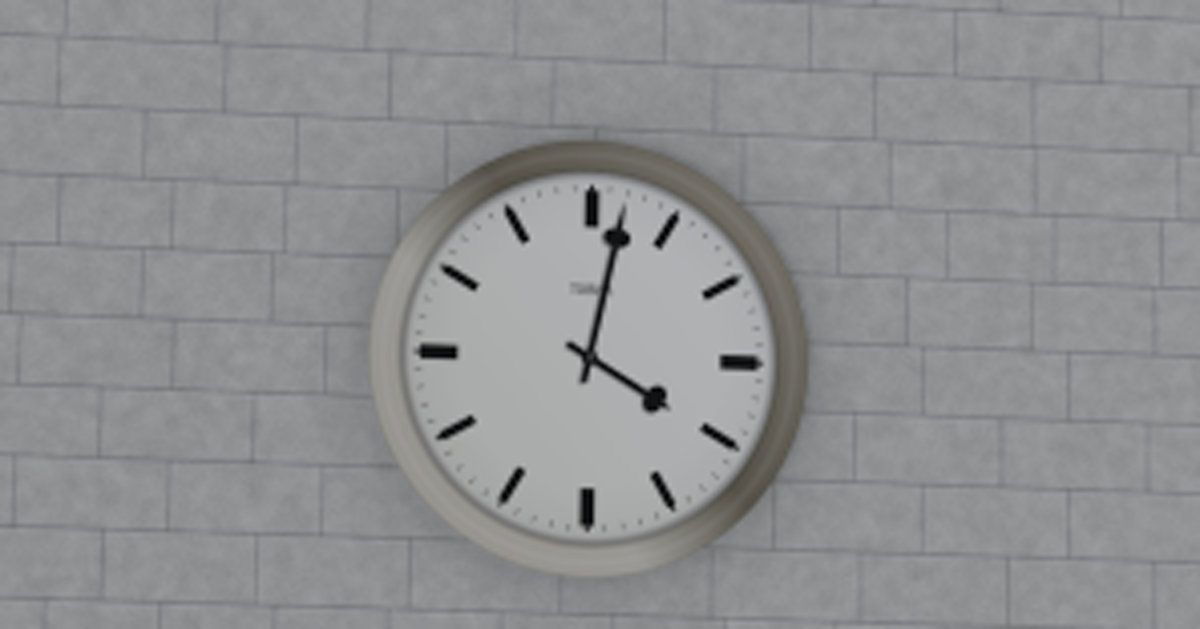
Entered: {"hour": 4, "minute": 2}
